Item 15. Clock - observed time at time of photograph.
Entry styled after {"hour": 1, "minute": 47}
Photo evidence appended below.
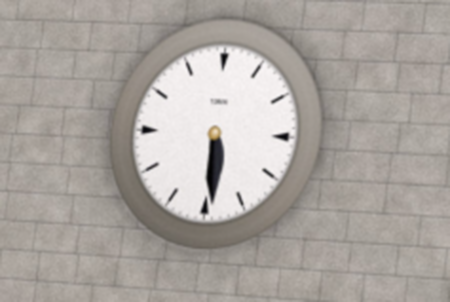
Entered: {"hour": 5, "minute": 29}
